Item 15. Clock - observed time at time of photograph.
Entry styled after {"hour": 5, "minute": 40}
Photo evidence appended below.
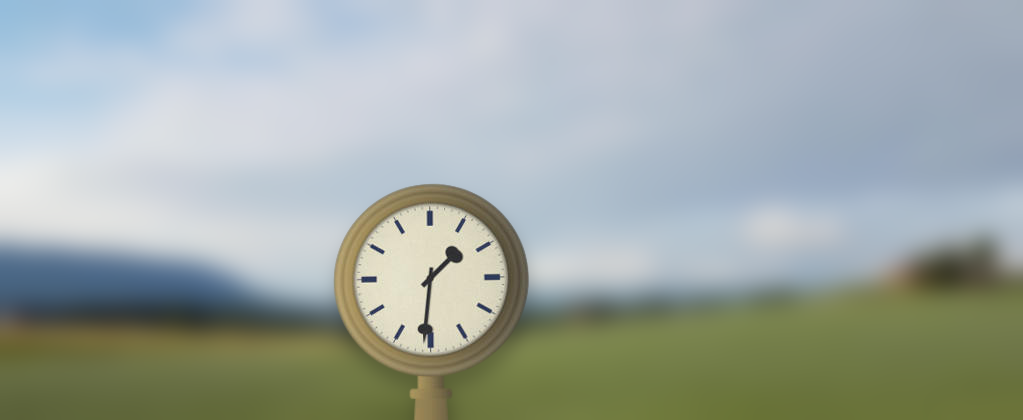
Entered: {"hour": 1, "minute": 31}
